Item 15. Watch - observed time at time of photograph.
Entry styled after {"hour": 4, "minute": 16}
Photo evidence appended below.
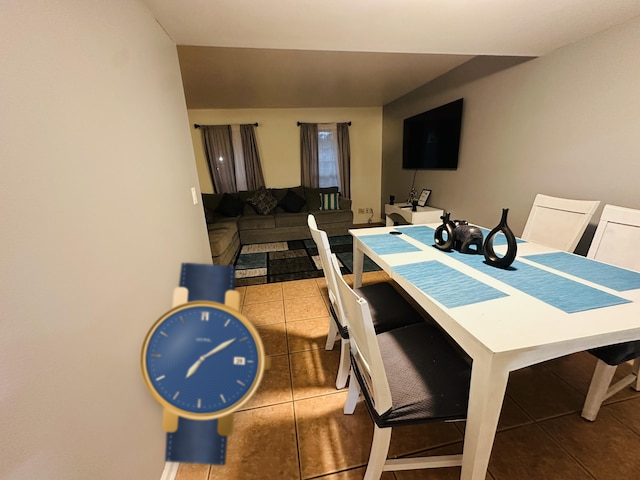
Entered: {"hour": 7, "minute": 9}
